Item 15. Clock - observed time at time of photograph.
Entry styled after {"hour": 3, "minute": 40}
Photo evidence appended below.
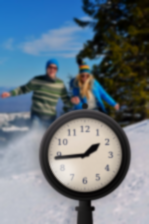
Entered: {"hour": 1, "minute": 44}
